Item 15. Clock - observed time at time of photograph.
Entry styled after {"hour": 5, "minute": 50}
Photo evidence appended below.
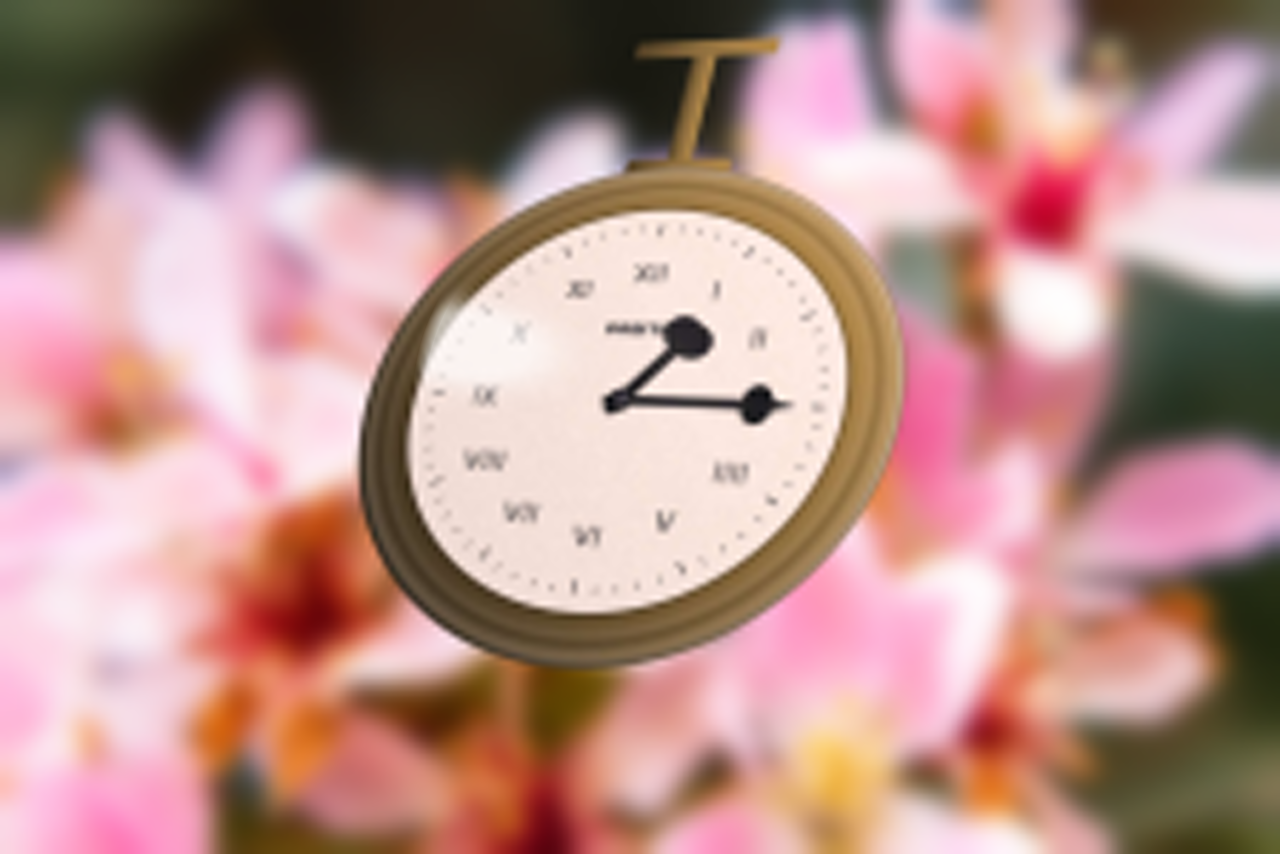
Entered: {"hour": 1, "minute": 15}
